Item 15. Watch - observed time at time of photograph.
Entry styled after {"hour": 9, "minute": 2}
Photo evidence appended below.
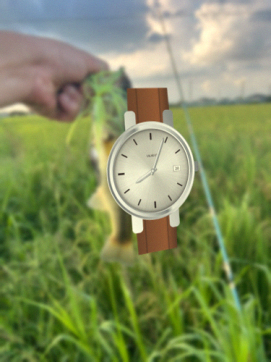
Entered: {"hour": 8, "minute": 4}
